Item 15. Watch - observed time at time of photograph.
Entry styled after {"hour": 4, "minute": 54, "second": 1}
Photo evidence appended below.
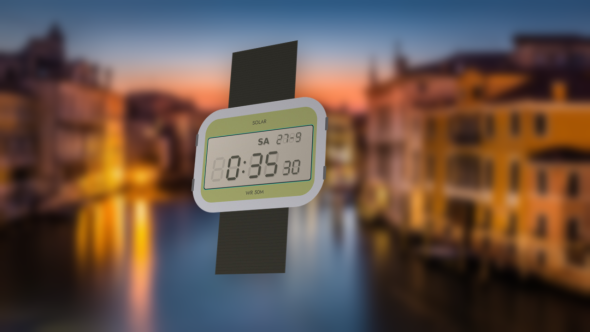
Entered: {"hour": 0, "minute": 35, "second": 30}
